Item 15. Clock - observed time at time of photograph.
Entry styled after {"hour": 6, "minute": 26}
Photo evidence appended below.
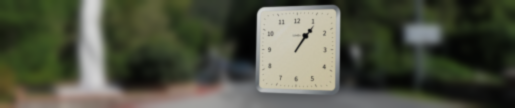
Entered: {"hour": 1, "minute": 6}
